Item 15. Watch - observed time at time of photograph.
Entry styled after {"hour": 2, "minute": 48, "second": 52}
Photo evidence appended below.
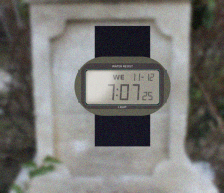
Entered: {"hour": 7, "minute": 7, "second": 25}
